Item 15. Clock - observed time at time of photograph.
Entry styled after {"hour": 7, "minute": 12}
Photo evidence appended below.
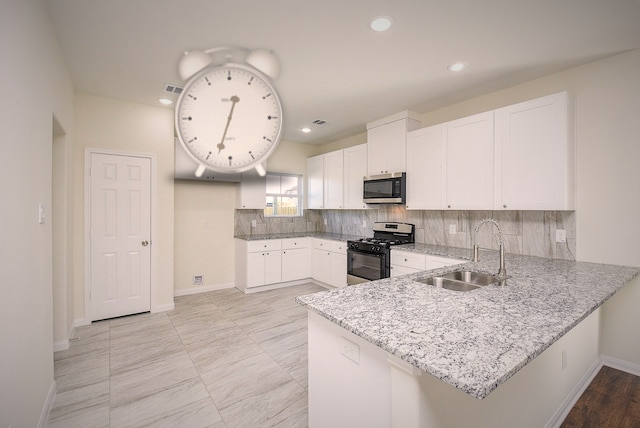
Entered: {"hour": 12, "minute": 33}
